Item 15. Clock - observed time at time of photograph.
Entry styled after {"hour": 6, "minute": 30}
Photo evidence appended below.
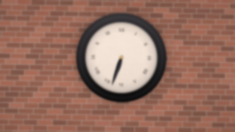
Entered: {"hour": 6, "minute": 33}
